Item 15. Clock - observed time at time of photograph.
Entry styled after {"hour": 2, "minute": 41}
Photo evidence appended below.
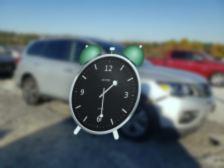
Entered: {"hour": 1, "minute": 29}
